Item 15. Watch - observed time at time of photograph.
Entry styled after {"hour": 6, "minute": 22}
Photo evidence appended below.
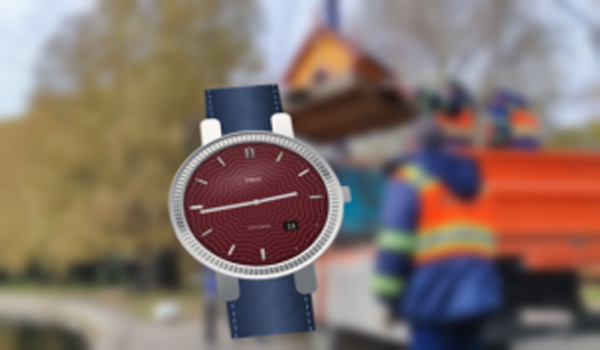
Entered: {"hour": 2, "minute": 44}
